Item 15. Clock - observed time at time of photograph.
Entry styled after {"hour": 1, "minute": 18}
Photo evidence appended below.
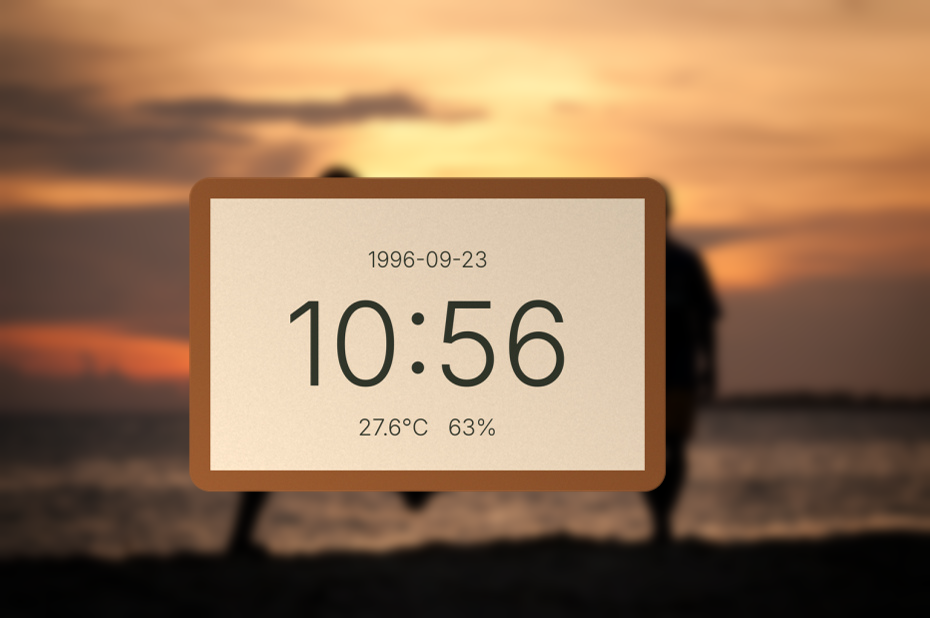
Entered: {"hour": 10, "minute": 56}
